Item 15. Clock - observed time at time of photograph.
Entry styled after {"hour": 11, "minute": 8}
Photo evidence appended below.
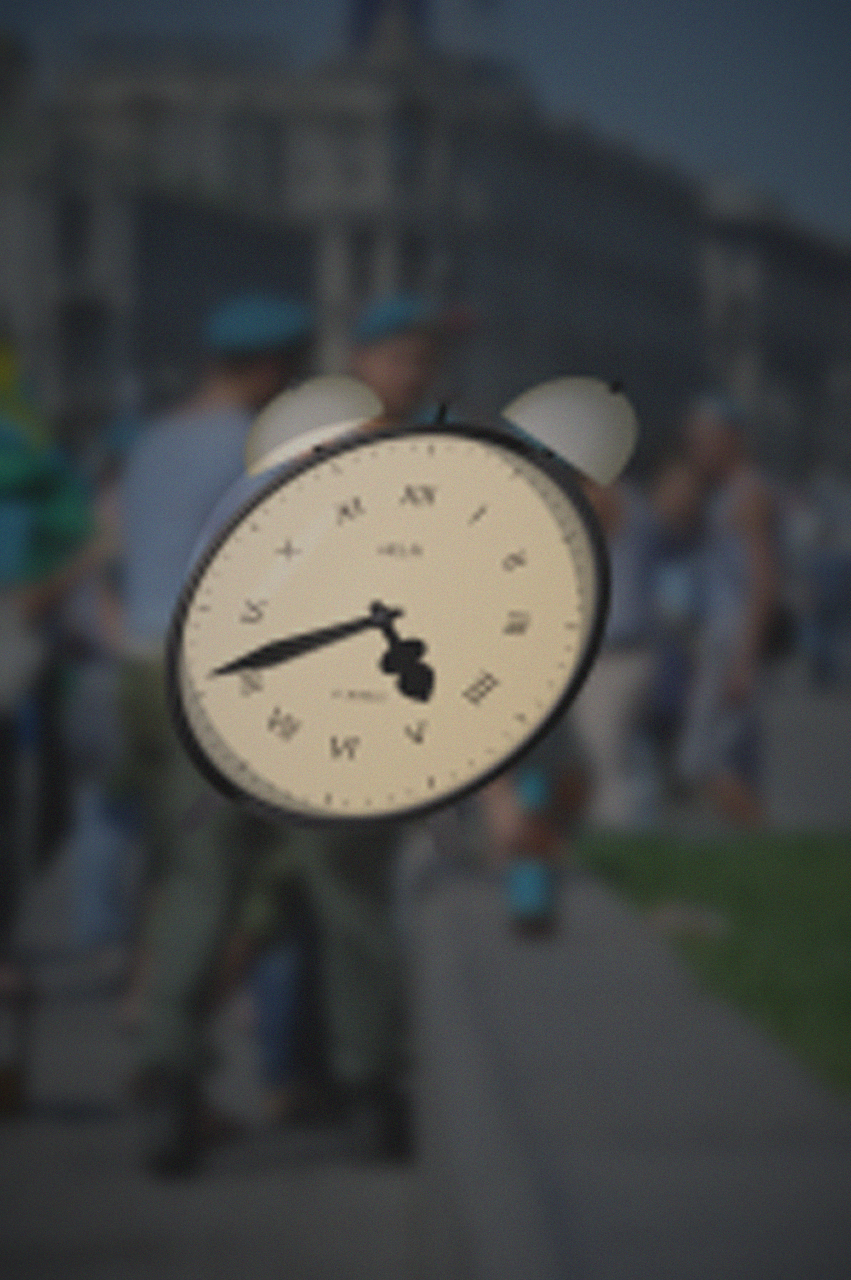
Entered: {"hour": 4, "minute": 41}
